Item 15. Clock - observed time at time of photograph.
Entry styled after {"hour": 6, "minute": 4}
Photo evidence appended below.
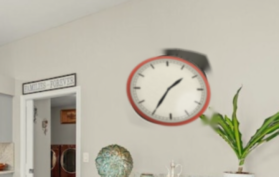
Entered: {"hour": 1, "minute": 35}
